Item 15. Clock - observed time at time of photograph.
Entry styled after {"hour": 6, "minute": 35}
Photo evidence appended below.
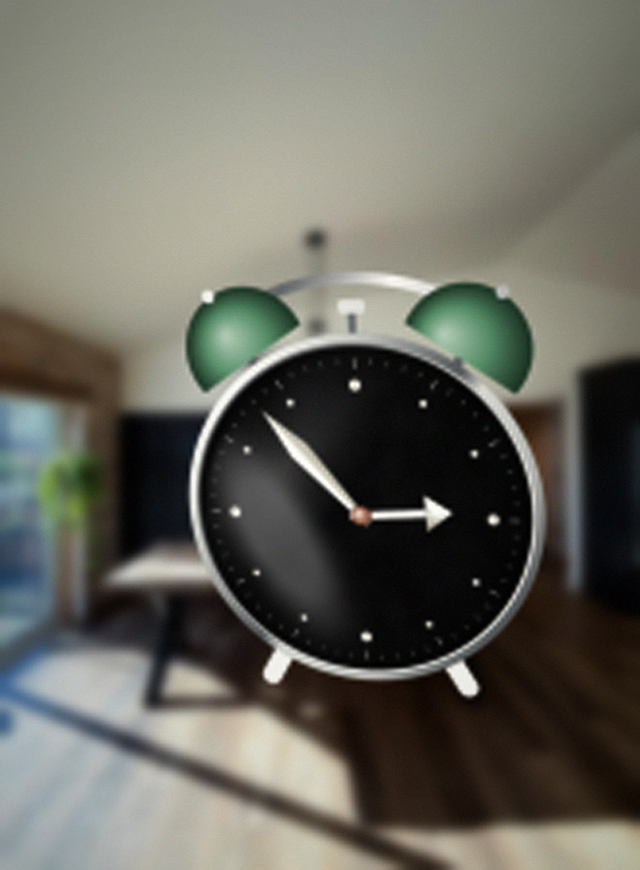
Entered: {"hour": 2, "minute": 53}
